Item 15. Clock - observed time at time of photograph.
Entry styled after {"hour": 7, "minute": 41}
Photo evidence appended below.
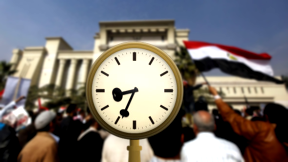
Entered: {"hour": 8, "minute": 34}
